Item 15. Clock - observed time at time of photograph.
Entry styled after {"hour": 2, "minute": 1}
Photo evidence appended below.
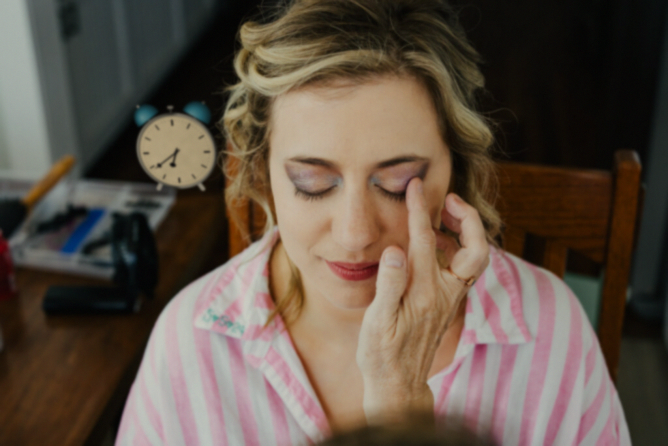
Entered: {"hour": 6, "minute": 39}
